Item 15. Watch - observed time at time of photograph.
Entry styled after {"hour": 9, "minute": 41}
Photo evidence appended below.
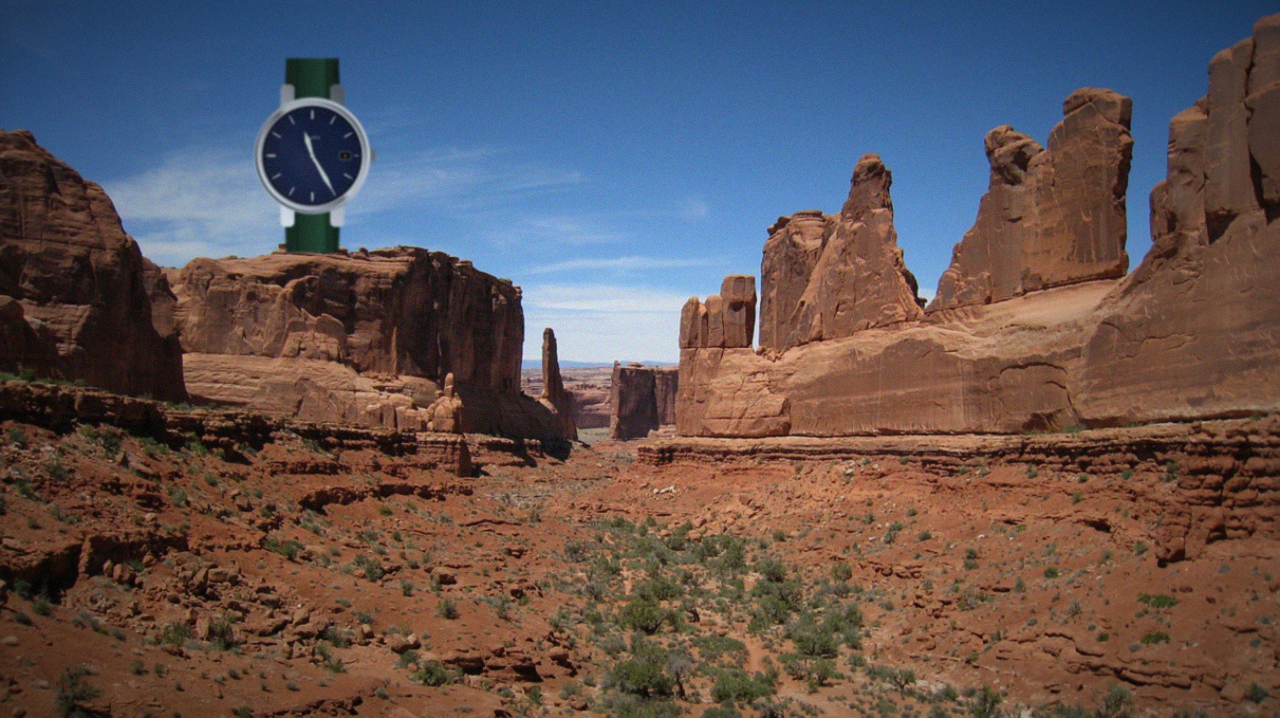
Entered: {"hour": 11, "minute": 25}
